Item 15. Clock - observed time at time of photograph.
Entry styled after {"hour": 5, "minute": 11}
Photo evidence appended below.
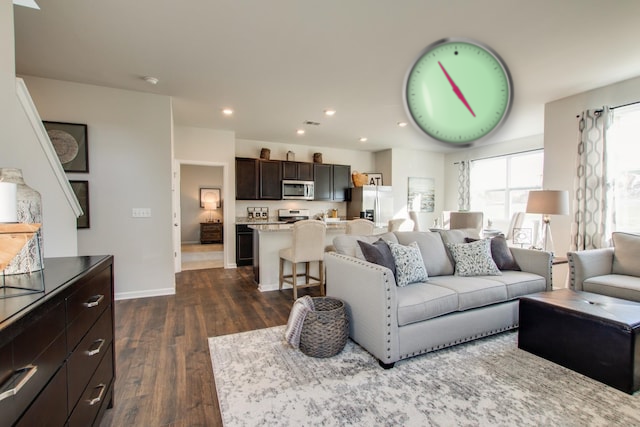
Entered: {"hour": 4, "minute": 55}
